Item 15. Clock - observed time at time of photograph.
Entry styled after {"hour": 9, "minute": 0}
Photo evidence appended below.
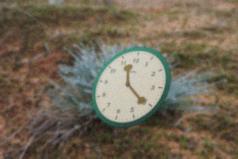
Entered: {"hour": 11, "minute": 21}
